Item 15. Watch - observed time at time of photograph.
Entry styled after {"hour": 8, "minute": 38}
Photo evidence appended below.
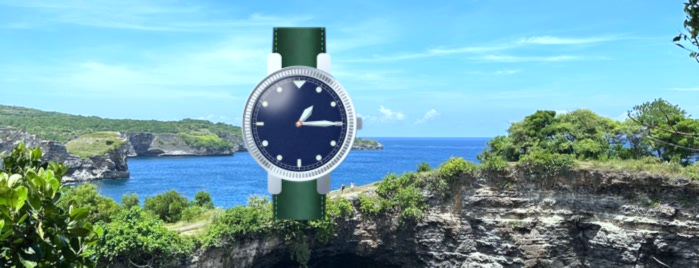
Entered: {"hour": 1, "minute": 15}
